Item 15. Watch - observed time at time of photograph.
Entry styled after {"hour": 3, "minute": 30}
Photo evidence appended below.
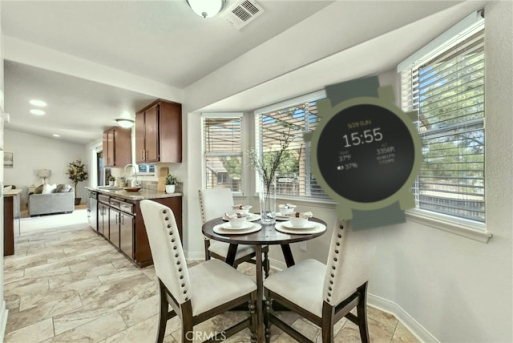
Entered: {"hour": 15, "minute": 55}
